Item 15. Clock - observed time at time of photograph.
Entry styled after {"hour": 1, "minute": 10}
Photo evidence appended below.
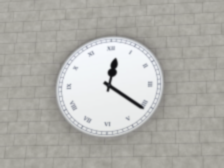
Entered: {"hour": 12, "minute": 21}
